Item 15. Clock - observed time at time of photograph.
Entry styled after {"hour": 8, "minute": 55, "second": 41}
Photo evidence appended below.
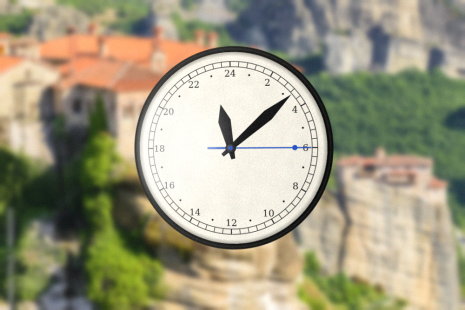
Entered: {"hour": 23, "minute": 8, "second": 15}
